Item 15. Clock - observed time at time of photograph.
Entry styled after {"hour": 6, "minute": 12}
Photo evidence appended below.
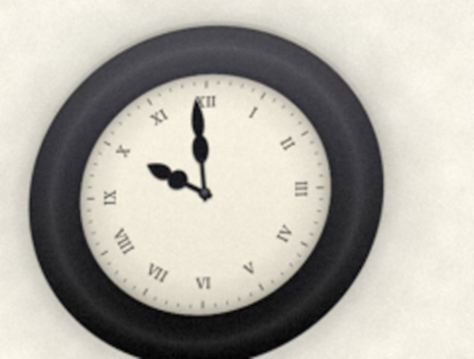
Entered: {"hour": 9, "minute": 59}
